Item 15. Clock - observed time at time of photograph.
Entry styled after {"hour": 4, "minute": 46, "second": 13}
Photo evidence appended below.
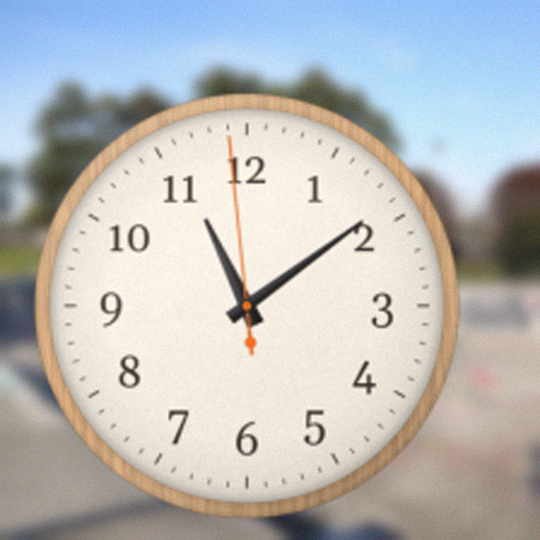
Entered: {"hour": 11, "minute": 8, "second": 59}
